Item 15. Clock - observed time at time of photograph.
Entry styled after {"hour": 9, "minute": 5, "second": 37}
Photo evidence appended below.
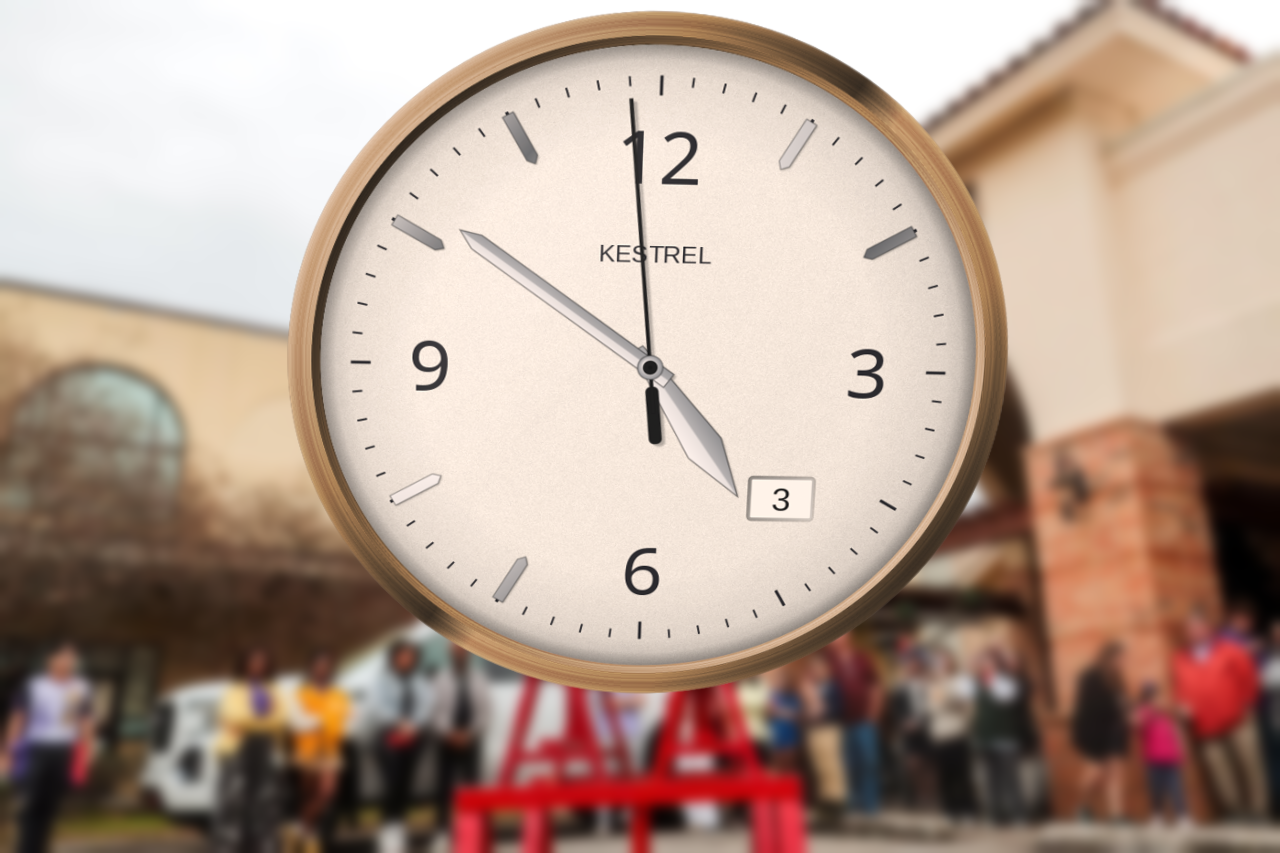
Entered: {"hour": 4, "minute": 50, "second": 59}
